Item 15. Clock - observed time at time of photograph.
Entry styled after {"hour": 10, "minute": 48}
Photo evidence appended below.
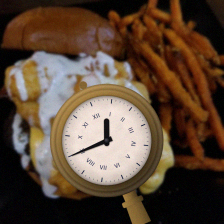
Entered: {"hour": 12, "minute": 45}
